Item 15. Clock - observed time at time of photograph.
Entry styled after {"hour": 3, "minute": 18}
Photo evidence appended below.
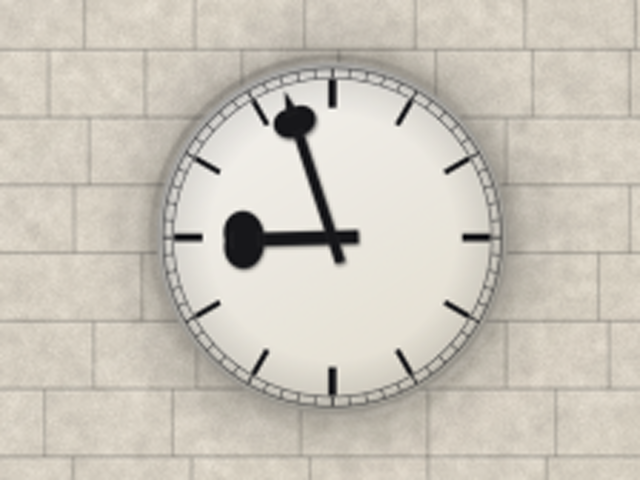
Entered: {"hour": 8, "minute": 57}
